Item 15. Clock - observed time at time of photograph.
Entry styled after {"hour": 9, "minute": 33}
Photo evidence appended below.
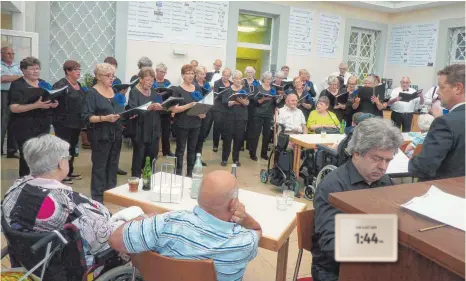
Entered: {"hour": 1, "minute": 44}
